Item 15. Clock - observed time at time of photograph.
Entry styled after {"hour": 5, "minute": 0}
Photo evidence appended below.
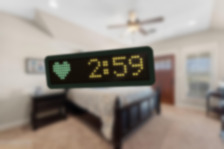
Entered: {"hour": 2, "minute": 59}
